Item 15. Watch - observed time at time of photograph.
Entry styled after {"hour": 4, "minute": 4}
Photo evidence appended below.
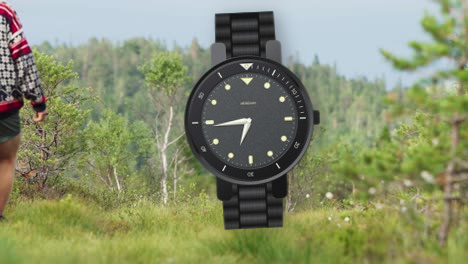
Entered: {"hour": 6, "minute": 44}
